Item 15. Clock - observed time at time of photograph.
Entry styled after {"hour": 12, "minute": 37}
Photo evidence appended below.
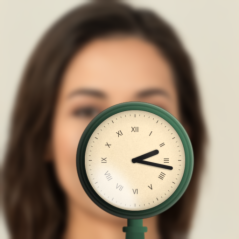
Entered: {"hour": 2, "minute": 17}
